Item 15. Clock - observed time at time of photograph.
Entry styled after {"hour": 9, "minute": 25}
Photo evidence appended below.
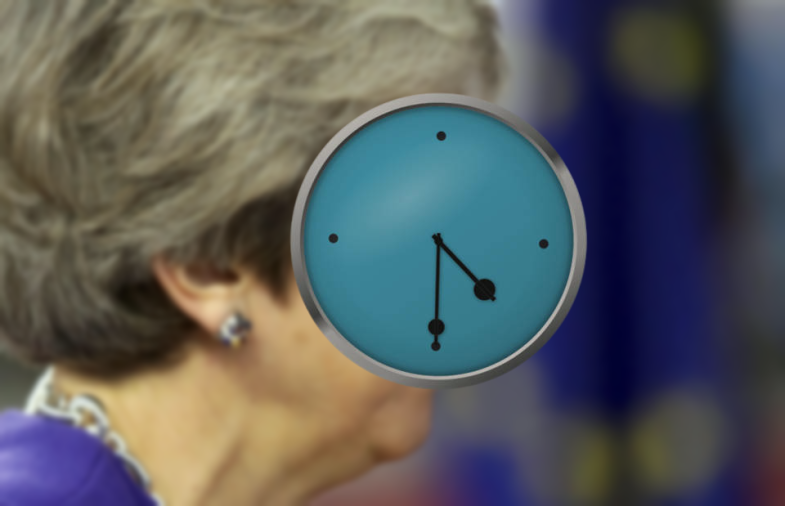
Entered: {"hour": 4, "minute": 30}
